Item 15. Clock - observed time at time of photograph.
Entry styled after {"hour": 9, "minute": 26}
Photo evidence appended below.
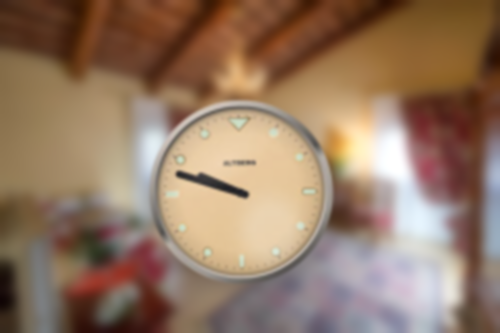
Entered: {"hour": 9, "minute": 48}
